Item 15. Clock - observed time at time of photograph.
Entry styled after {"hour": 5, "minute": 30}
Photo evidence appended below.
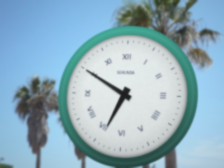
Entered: {"hour": 6, "minute": 50}
